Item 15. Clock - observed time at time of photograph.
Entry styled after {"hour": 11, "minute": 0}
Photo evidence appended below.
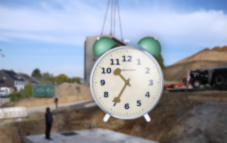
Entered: {"hour": 10, "minute": 35}
